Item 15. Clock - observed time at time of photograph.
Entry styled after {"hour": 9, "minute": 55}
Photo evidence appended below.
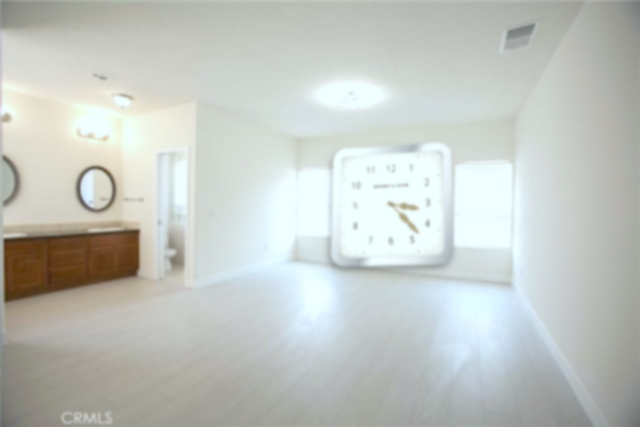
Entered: {"hour": 3, "minute": 23}
